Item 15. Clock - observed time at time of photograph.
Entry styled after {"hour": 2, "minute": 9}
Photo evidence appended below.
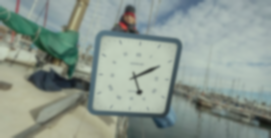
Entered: {"hour": 5, "minute": 10}
